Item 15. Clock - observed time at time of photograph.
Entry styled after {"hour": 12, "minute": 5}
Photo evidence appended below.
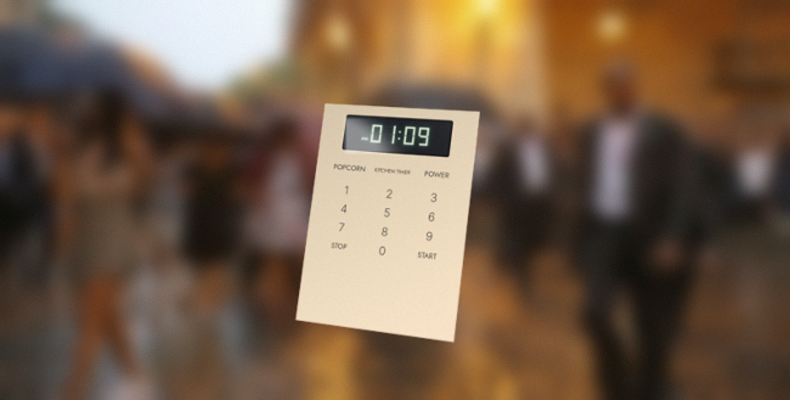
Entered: {"hour": 1, "minute": 9}
